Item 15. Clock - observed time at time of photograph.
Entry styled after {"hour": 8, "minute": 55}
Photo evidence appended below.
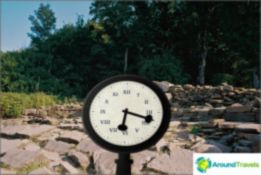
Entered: {"hour": 6, "minute": 18}
